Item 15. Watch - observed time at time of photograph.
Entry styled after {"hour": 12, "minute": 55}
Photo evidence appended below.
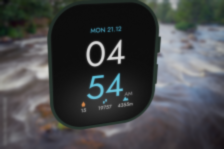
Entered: {"hour": 4, "minute": 54}
